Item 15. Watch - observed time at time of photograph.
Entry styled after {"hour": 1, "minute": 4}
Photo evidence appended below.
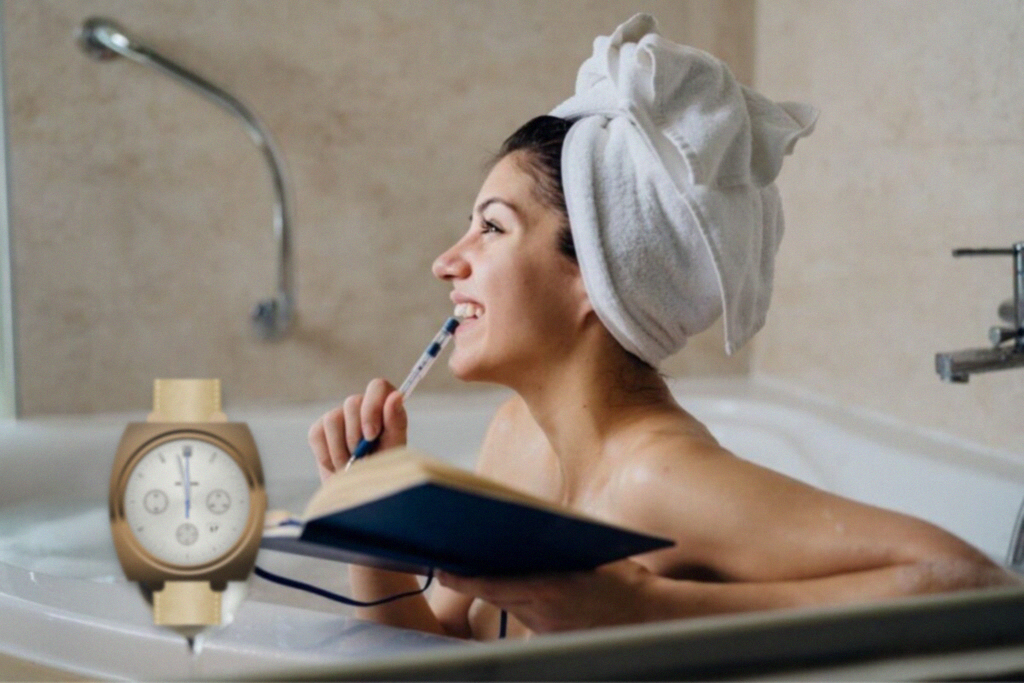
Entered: {"hour": 11, "minute": 58}
